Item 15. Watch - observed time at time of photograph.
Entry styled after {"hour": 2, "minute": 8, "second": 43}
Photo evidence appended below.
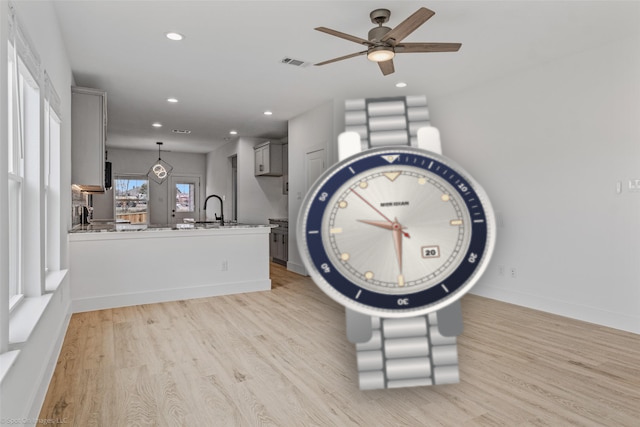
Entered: {"hour": 9, "minute": 29, "second": 53}
